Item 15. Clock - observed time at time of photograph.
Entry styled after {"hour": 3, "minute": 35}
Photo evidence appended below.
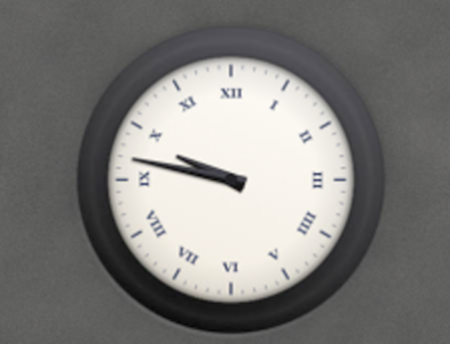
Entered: {"hour": 9, "minute": 47}
